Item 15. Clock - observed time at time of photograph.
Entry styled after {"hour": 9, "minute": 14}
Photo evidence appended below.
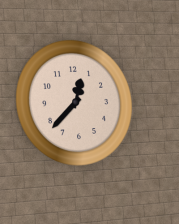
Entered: {"hour": 12, "minute": 38}
